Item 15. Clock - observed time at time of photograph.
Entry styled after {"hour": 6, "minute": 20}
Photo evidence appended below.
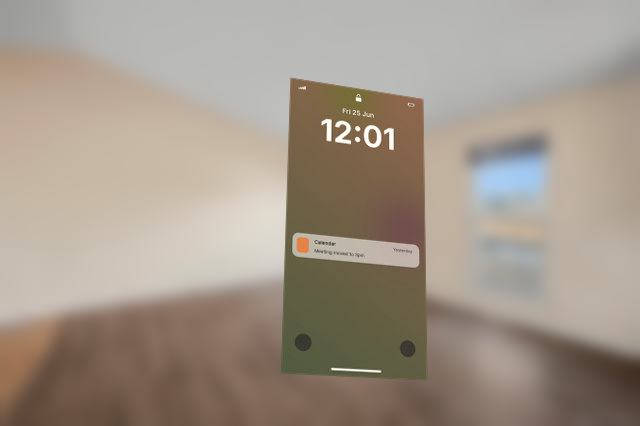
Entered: {"hour": 12, "minute": 1}
